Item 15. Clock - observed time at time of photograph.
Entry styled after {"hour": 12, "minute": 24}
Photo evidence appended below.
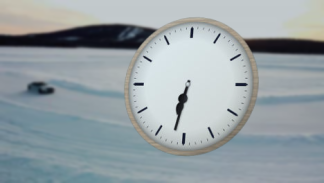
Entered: {"hour": 6, "minute": 32}
